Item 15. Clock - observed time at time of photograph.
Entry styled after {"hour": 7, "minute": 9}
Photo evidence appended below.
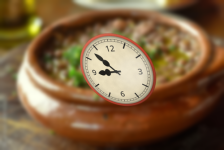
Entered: {"hour": 8, "minute": 53}
